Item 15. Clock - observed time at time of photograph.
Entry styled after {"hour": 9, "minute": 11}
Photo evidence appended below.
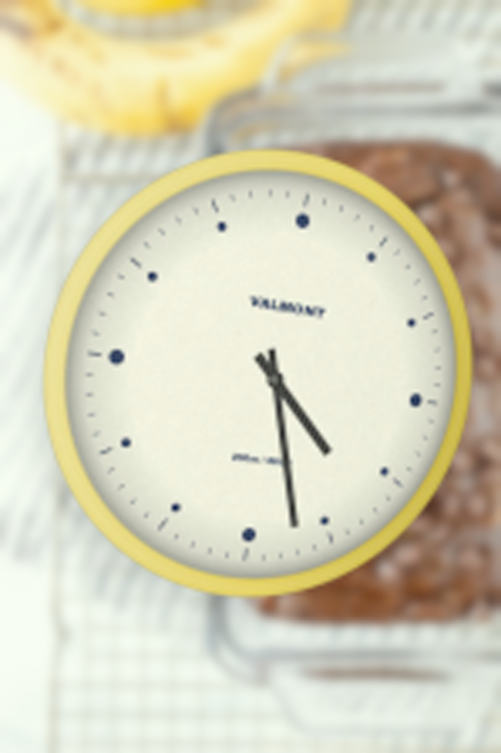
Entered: {"hour": 4, "minute": 27}
